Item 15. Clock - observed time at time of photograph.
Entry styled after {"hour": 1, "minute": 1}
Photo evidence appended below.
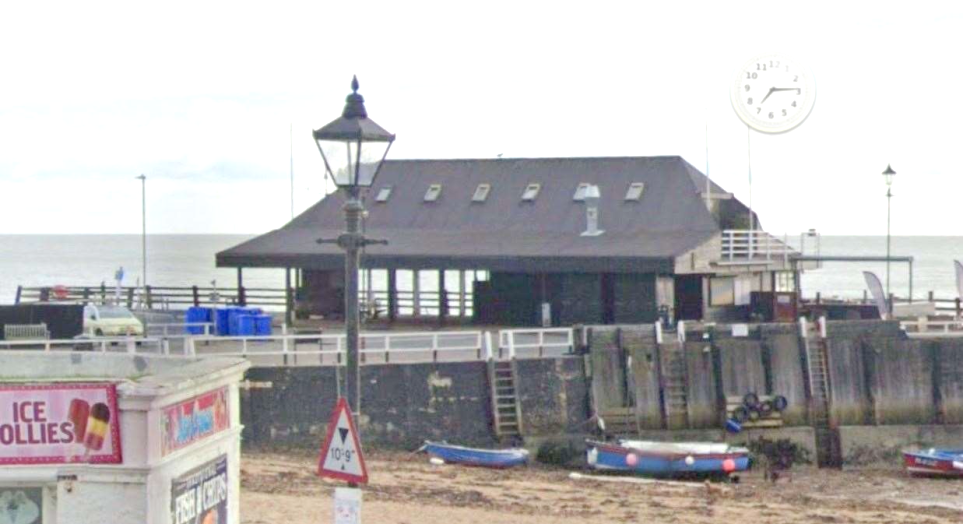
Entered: {"hour": 7, "minute": 14}
